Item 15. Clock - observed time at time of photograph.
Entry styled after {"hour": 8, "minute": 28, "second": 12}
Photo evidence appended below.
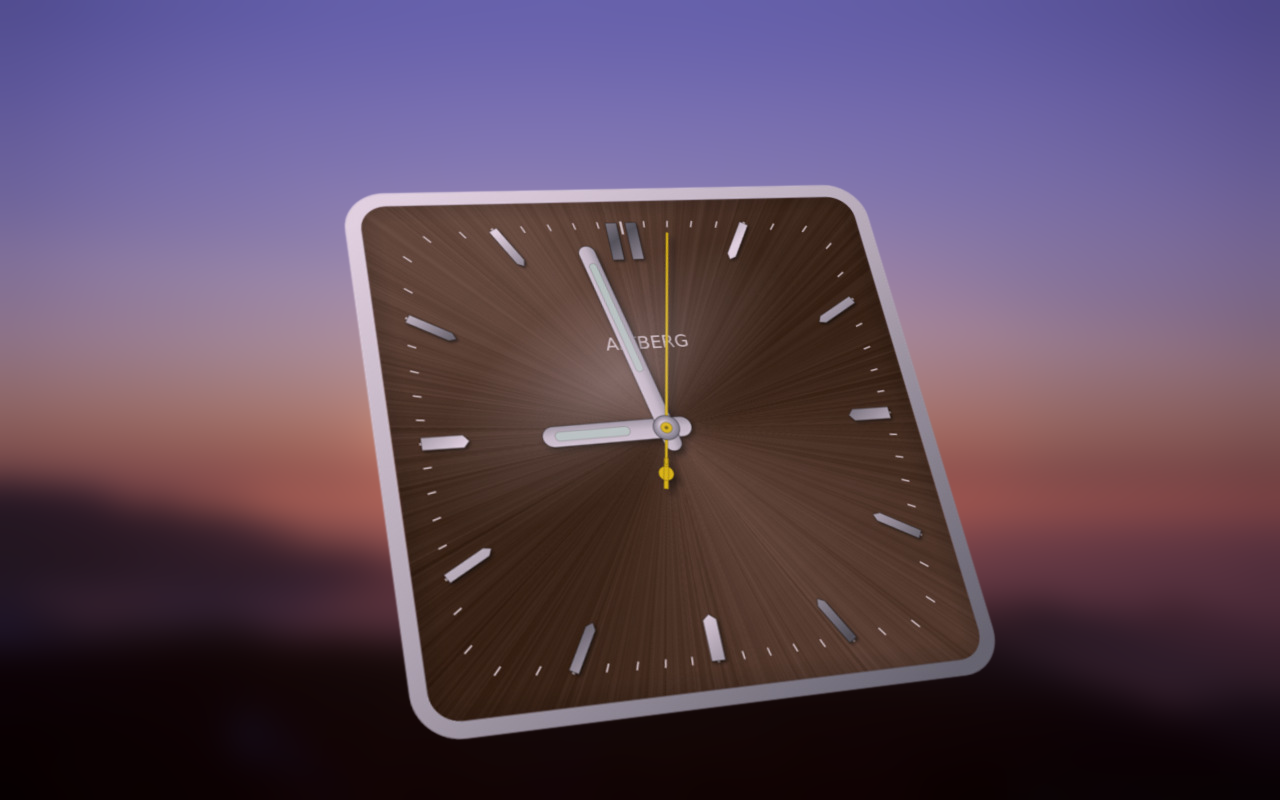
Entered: {"hour": 8, "minute": 58, "second": 2}
